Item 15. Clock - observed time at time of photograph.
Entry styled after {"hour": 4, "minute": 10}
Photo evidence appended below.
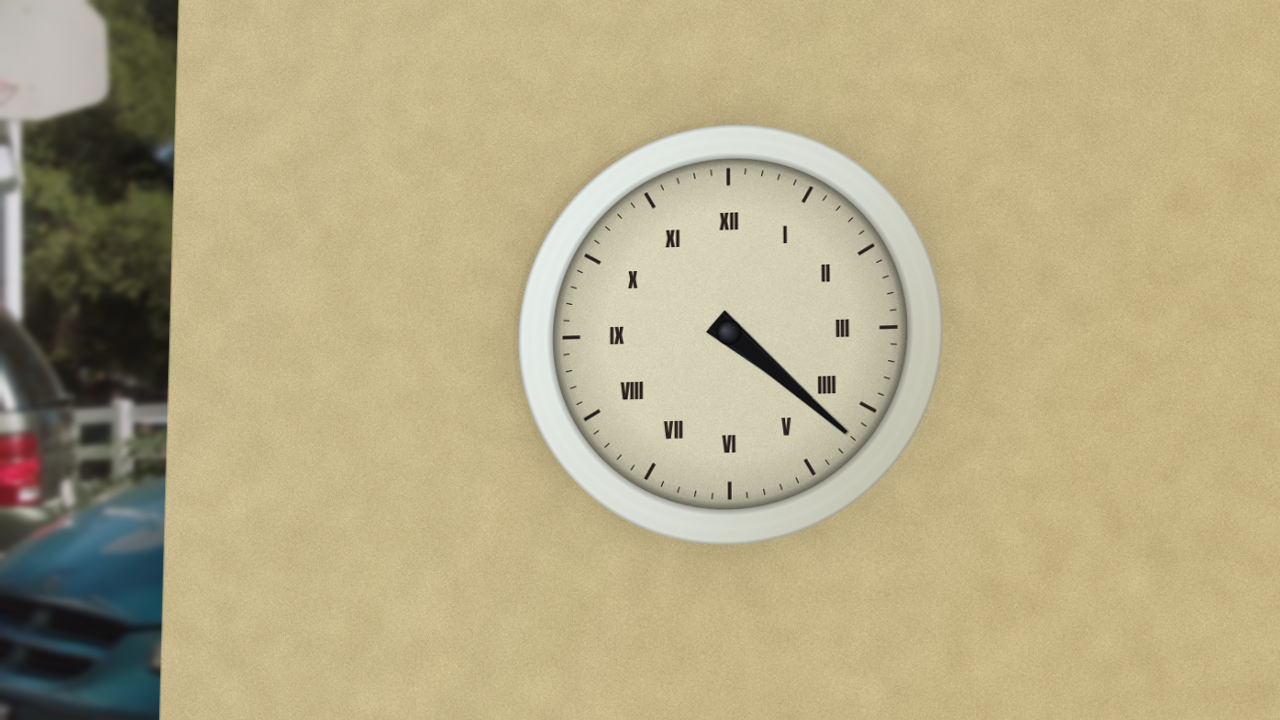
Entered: {"hour": 4, "minute": 22}
